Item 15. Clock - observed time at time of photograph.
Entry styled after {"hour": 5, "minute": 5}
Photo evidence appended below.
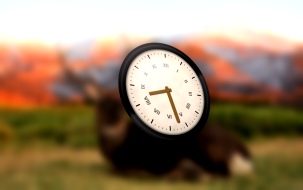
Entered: {"hour": 8, "minute": 27}
